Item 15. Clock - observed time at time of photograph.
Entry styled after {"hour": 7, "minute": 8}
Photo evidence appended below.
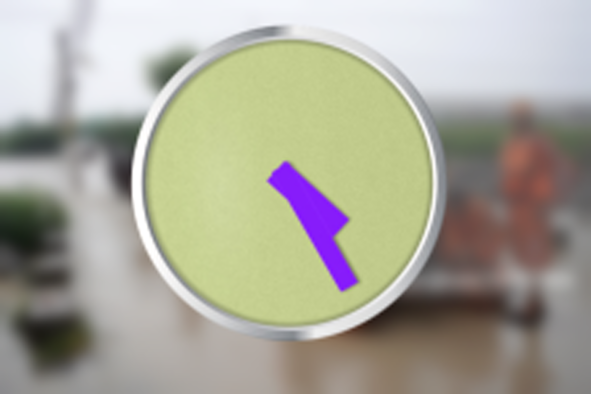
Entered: {"hour": 4, "minute": 25}
